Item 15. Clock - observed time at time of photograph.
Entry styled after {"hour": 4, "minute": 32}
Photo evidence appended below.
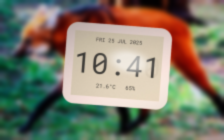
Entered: {"hour": 10, "minute": 41}
